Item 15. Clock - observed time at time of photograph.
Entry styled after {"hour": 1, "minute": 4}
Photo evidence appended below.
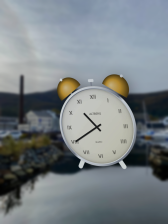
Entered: {"hour": 10, "minute": 40}
